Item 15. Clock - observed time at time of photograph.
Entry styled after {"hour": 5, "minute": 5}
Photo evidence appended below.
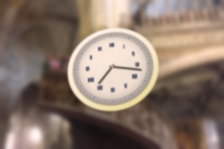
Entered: {"hour": 7, "minute": 17}
